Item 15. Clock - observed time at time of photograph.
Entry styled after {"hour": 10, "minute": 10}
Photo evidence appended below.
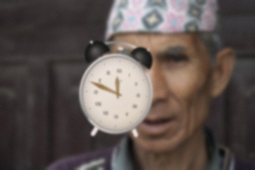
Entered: {"hour": 11, "minute": 48}
